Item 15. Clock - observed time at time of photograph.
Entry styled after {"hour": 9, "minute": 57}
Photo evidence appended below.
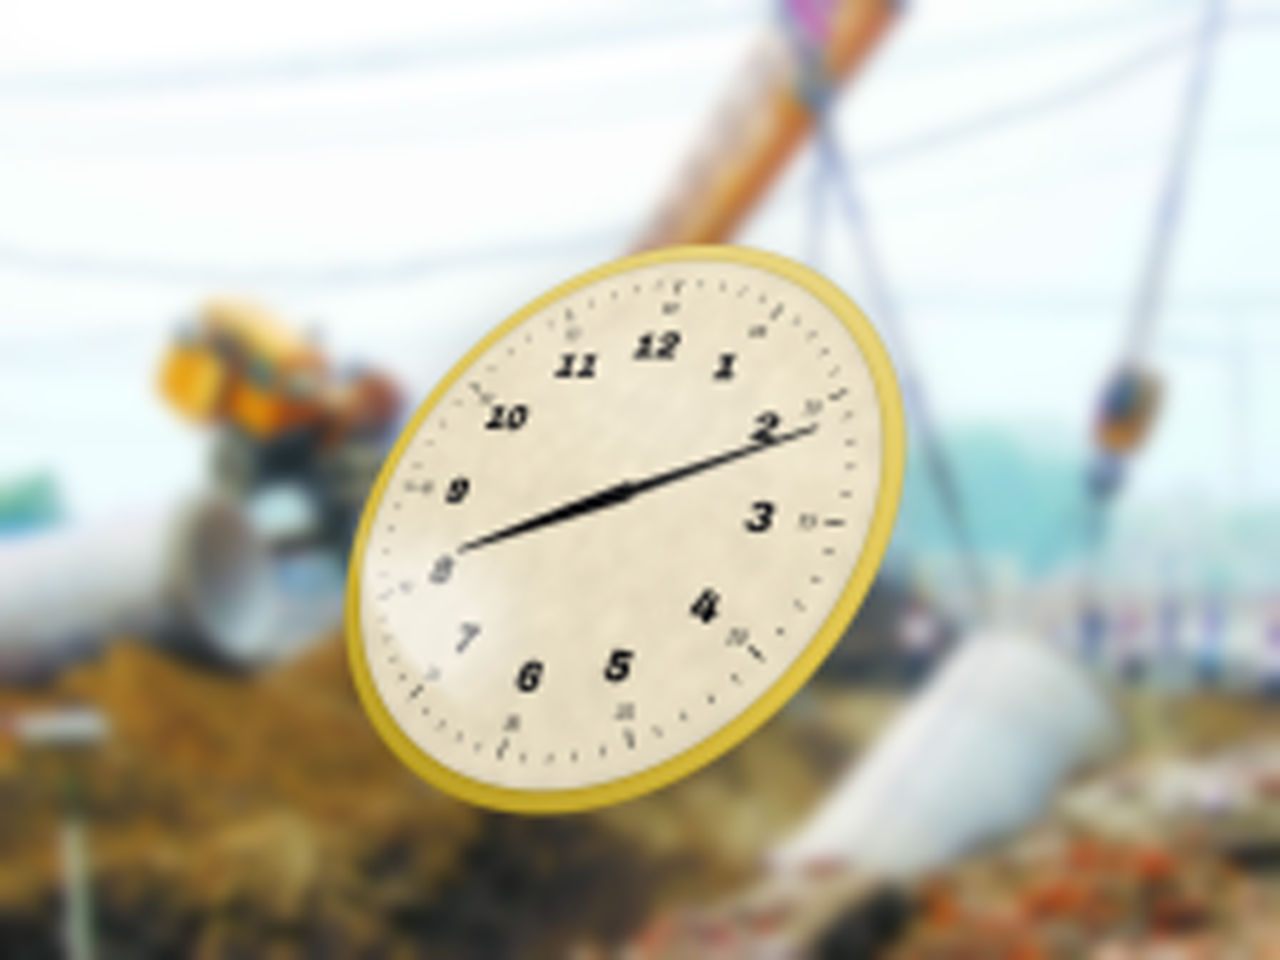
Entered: {"hour": 8, "minute": 11}
